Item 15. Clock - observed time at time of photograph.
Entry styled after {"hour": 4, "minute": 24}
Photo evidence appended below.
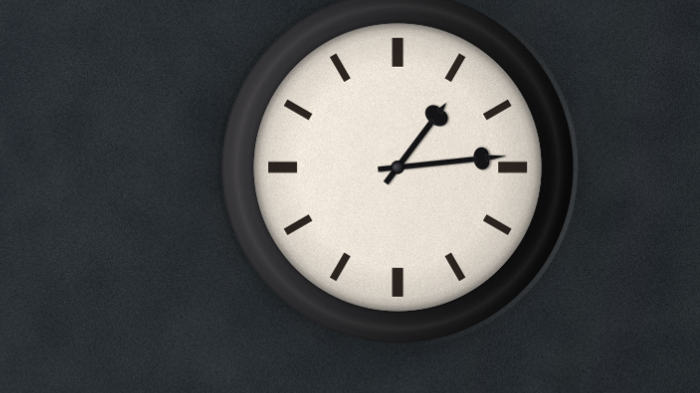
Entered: {"hour": 1, "minute": 14}
